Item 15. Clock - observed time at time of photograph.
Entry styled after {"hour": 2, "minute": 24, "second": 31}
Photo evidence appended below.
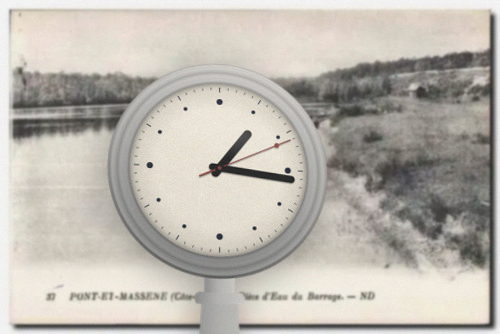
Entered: {"hour": 1, "minute": 16, "second": 11}
